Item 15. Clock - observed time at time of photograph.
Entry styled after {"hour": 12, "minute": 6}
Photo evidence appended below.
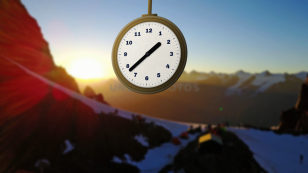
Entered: {"hour": 1, "minute": 38}
